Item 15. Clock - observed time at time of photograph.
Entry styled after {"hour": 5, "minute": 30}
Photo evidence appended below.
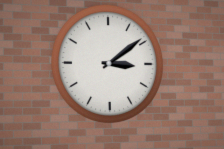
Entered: {"hour": 3, "minute": 9}
